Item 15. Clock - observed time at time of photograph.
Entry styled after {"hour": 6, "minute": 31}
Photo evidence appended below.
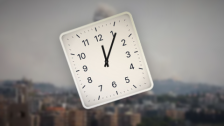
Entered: {"hour": 12, "minute": 6}
